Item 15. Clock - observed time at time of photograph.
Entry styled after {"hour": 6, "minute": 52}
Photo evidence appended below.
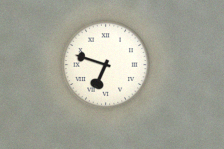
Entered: {"hour": 6, "minute": 48}
